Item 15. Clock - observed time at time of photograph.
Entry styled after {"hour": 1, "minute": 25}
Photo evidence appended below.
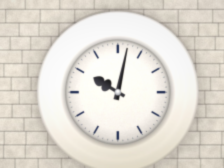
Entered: {"hour": 10, "minute": 2}
